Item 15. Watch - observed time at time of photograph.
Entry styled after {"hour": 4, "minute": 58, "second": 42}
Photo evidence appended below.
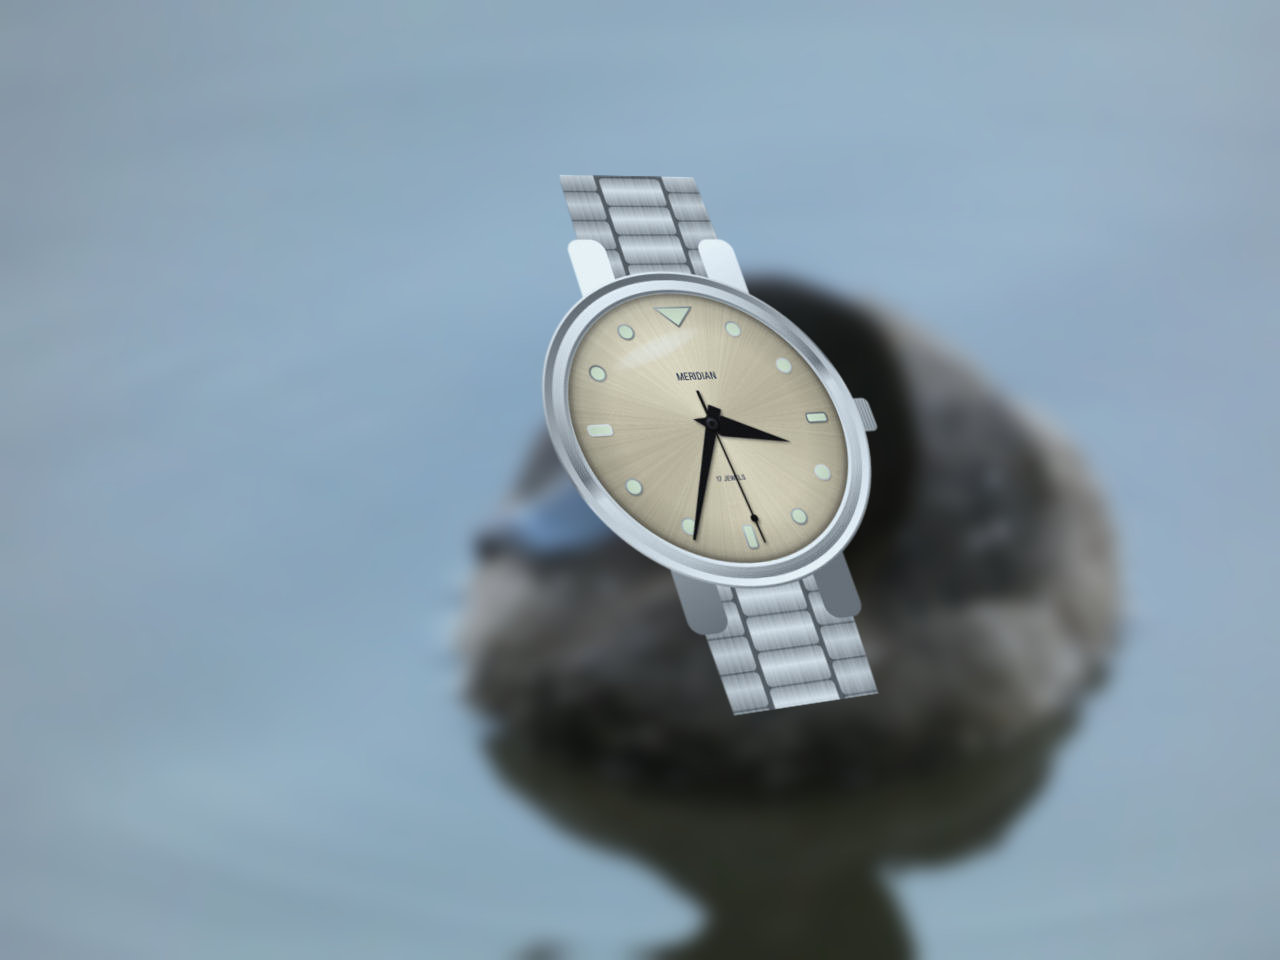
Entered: {"hour": 3, "minute": 34, "second": 29}
